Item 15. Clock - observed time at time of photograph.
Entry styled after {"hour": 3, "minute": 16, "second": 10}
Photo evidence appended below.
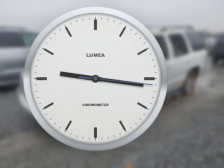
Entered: {"hour": 9, "minute": 16, "second": 16}
